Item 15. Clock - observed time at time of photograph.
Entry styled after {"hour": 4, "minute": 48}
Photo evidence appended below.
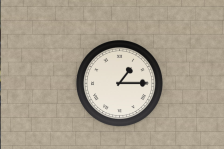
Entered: {"hour": 1, "minute": 15}
